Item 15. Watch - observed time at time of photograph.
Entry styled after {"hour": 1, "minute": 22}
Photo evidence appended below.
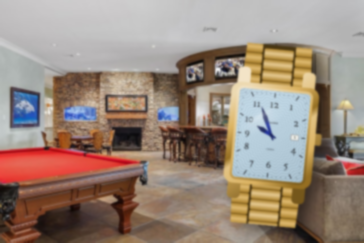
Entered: {"hour": 9, "minute": 56}
